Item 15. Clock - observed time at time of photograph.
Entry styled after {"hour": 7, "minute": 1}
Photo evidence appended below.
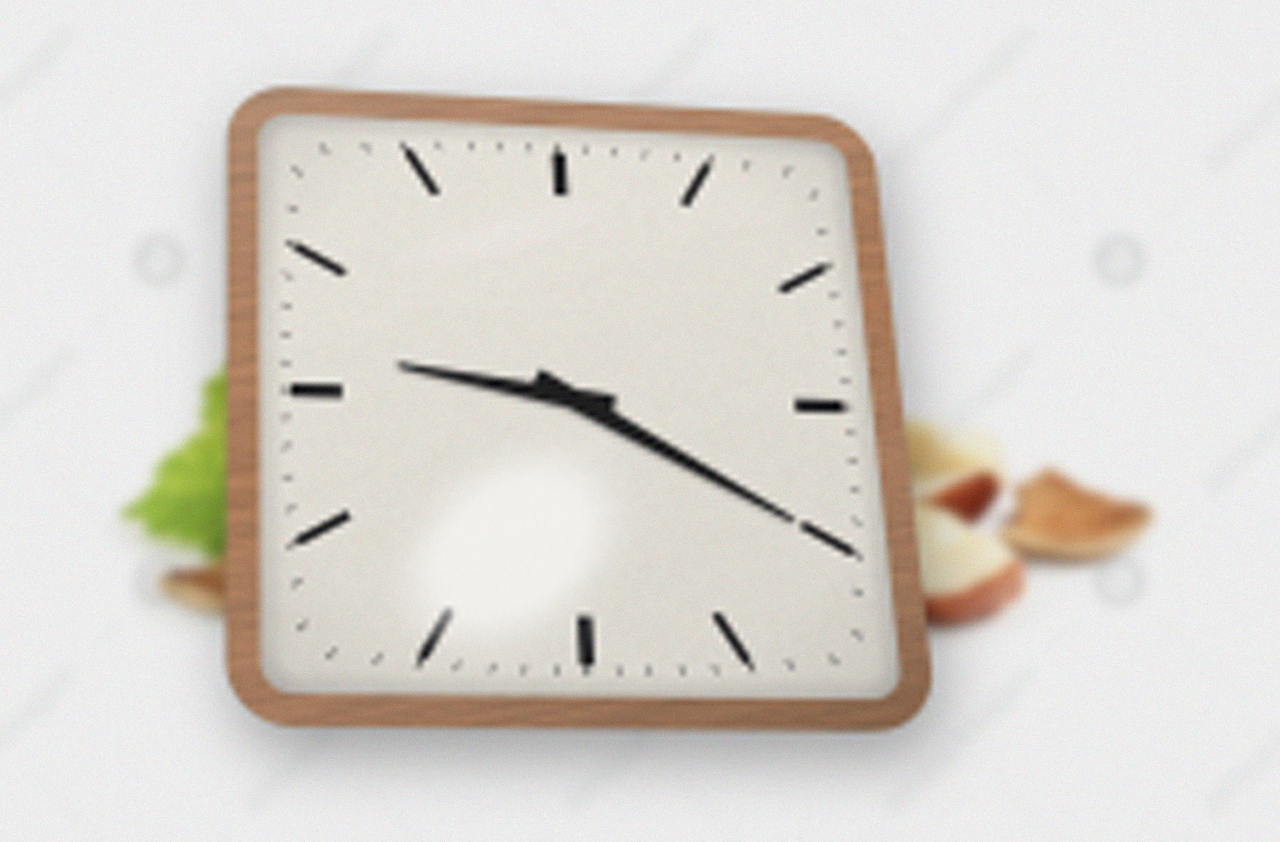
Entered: {"hour": 9, "minute": 20}
